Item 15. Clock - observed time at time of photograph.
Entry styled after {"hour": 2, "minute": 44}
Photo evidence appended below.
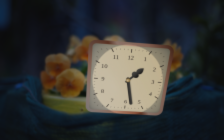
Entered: {"hour": 1, "minute": 28}
